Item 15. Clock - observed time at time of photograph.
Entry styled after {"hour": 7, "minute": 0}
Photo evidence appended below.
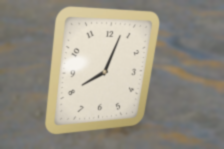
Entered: {"hour": 8, "minute": 3}
